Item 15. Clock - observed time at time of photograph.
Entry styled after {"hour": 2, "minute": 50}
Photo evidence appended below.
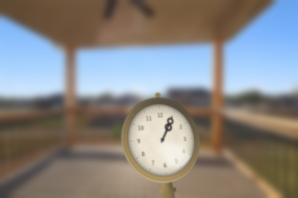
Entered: {"hour": 1, "minute": 5}
